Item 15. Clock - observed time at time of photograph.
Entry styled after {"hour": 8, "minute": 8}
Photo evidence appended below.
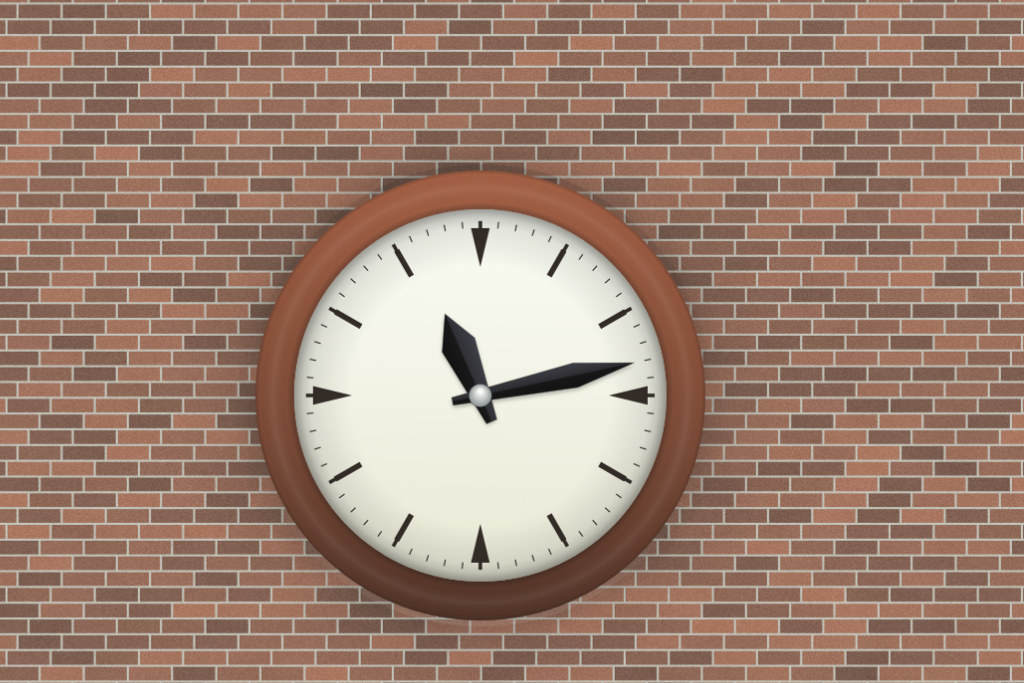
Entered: {"hour": 11, "minute": 13}
